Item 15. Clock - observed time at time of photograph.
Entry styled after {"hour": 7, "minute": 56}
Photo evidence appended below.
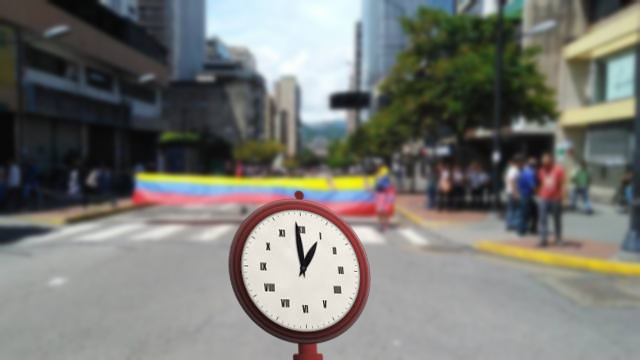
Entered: {"hour": 12, "minute": 59}
